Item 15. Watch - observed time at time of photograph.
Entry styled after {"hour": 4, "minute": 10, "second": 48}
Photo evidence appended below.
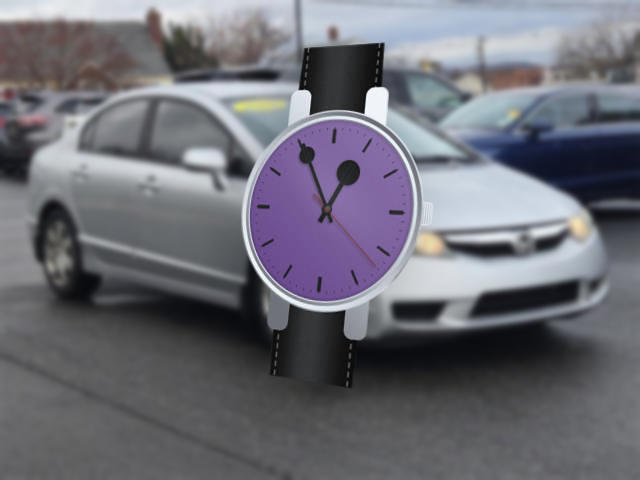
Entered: {"hour": 12, "minute": 55, "second": 22}
